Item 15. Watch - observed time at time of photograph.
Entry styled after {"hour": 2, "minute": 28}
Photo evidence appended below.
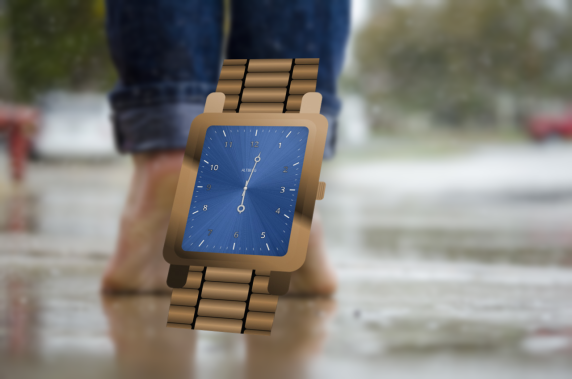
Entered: {"hour": 6, "minute": 2}
